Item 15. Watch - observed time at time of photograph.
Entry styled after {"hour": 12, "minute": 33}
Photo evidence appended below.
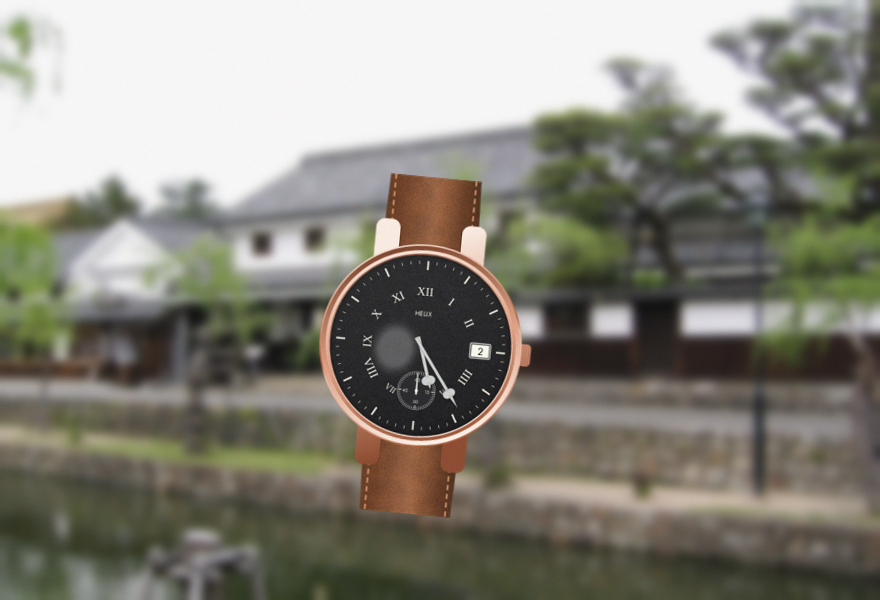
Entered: {"hour": 5, "minute": 24}
